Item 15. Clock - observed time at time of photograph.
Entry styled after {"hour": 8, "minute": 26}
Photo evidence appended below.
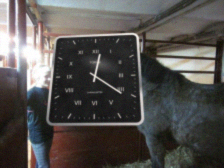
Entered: {"hour": 12, "minute": 21}
